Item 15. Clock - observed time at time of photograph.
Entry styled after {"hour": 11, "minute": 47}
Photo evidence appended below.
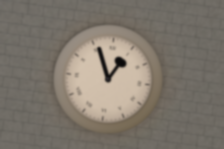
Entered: {"hour": 12, "minute": 56}
